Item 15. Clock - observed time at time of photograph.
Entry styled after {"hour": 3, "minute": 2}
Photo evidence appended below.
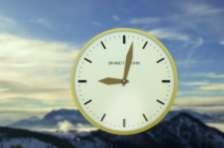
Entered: {"hour": 9, "minute": 2}
